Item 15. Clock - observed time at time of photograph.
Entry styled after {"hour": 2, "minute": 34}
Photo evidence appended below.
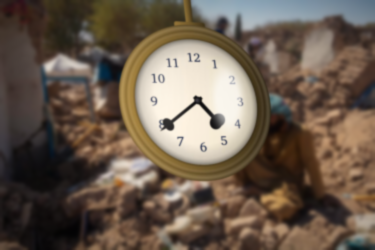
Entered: {"hour": 4, "minute": 39}
